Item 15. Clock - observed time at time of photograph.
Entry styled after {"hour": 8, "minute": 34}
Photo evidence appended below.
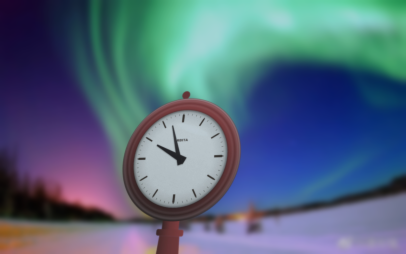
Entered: {"hour": 9, "minute": 57}
